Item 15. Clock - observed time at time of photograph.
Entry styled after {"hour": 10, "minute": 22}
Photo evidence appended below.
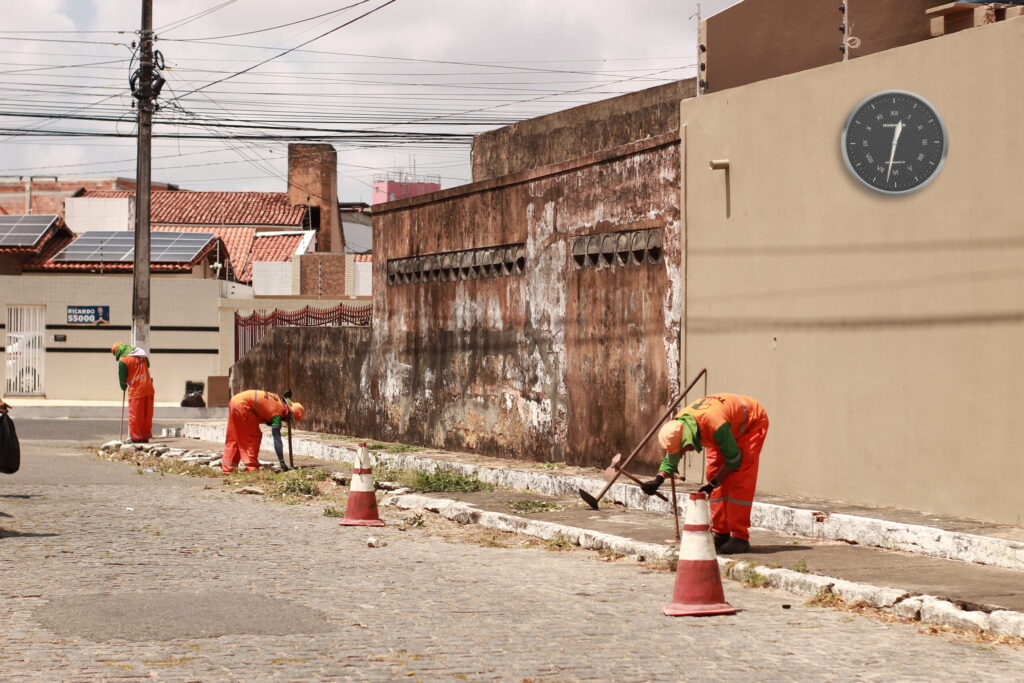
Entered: {"hour": 12, "minute": 32}
